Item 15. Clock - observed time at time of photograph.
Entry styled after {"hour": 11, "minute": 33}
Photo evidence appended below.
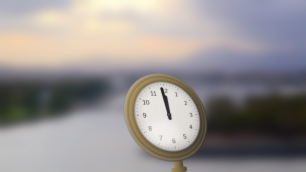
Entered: {"hour": 11, "minute": 59}
